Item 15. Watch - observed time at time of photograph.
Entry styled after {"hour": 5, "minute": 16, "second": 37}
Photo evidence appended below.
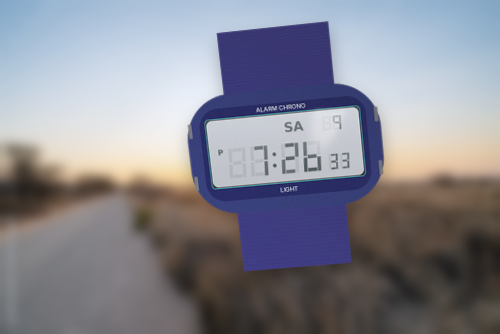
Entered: {"hour": 7, "minute": 26, "second": 33}
